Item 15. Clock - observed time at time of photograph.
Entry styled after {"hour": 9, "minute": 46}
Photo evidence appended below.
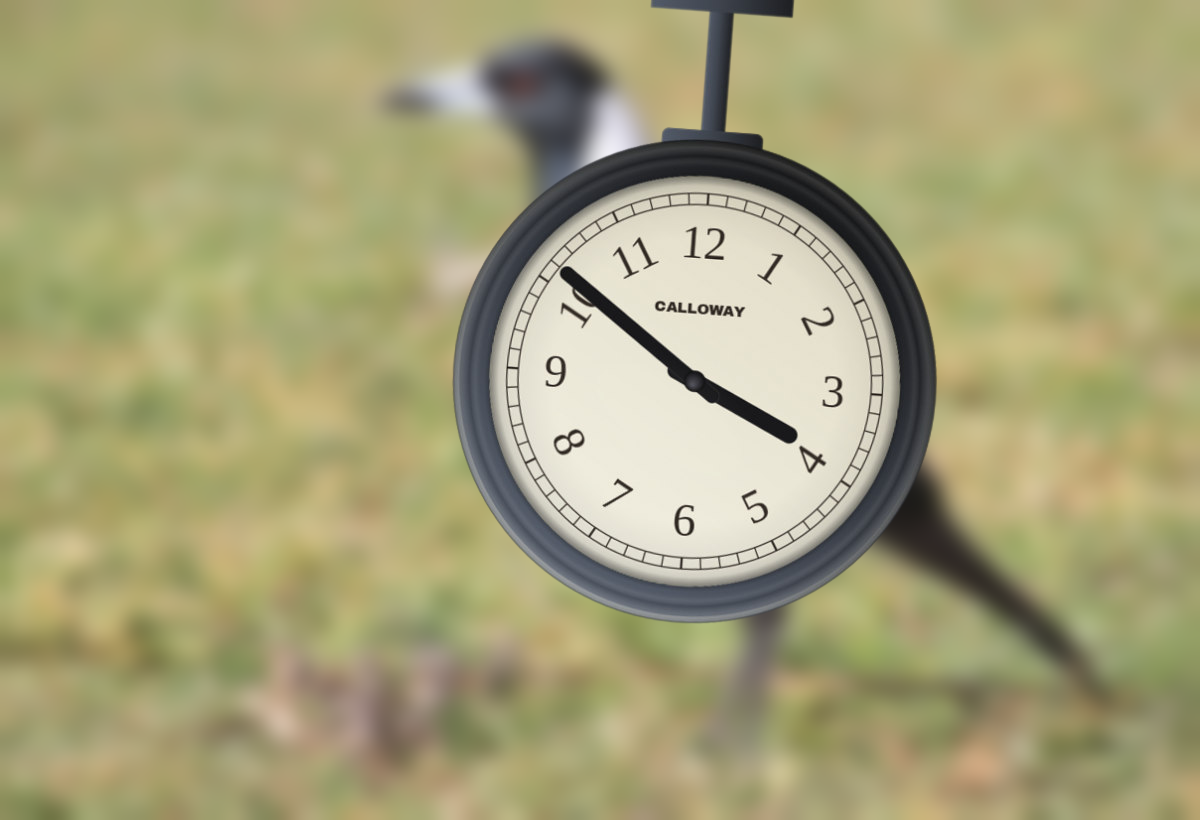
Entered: {"hour": 3, "minute": 51}
